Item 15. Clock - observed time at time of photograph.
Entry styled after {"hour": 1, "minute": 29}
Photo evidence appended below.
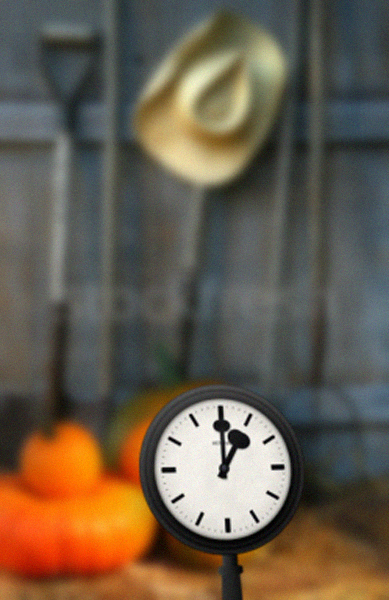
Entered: {"hour": 1, "minute": 0}
